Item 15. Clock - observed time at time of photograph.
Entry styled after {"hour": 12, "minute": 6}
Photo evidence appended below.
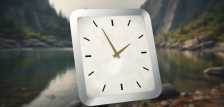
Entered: {"hour": 1, "minute": 56}
